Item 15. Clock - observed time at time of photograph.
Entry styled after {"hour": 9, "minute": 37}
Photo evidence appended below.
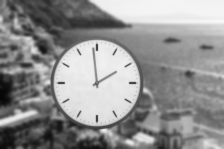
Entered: {"hour": 1, "minute": 59}
